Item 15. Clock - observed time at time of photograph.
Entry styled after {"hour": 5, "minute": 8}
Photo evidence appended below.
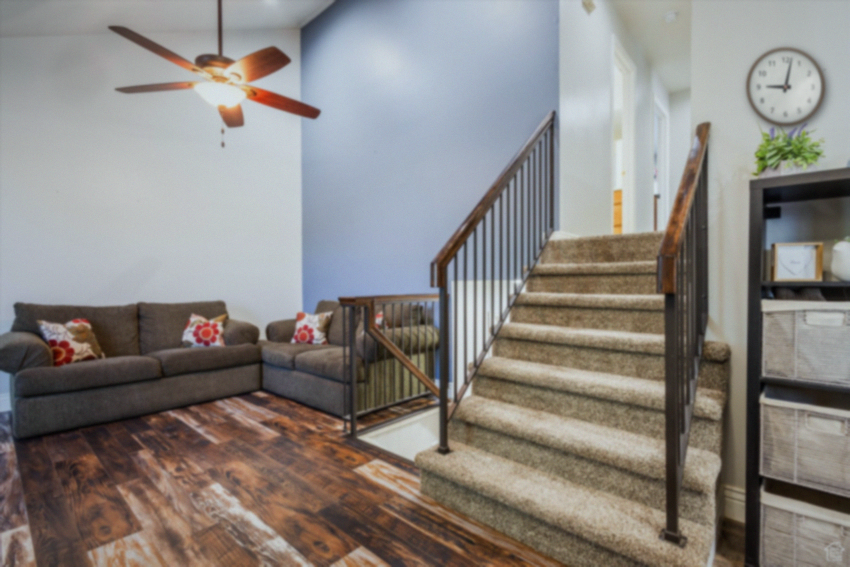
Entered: {"hour": 9, "minute": 2}
